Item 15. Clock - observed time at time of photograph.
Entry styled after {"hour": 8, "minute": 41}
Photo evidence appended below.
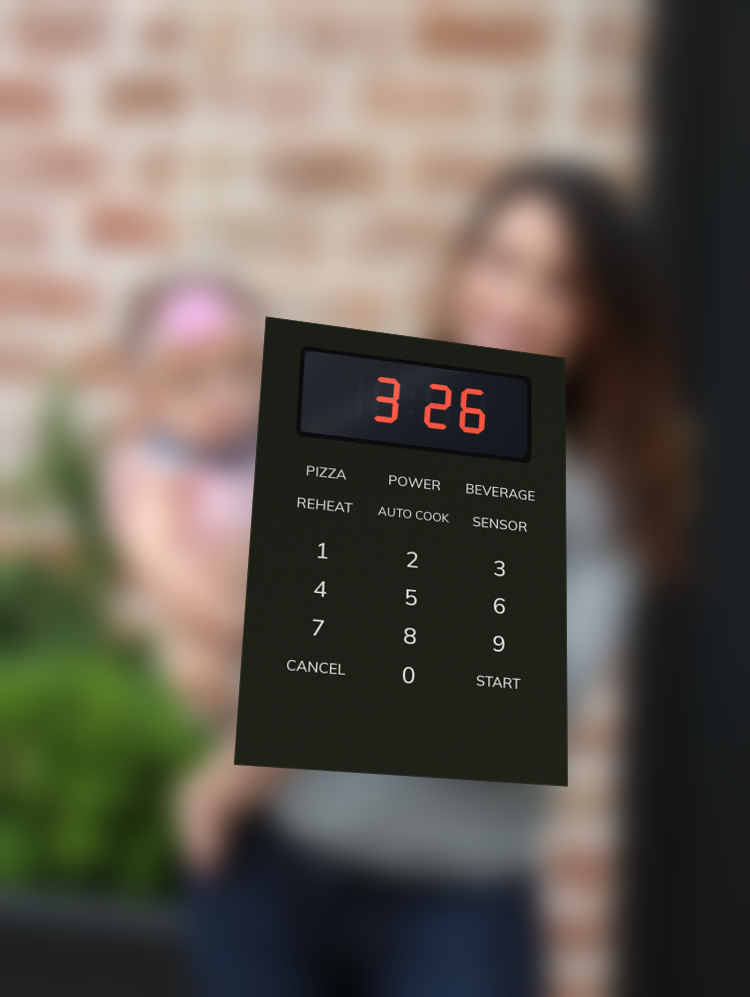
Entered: {"hour": 3, "minute": 26}
